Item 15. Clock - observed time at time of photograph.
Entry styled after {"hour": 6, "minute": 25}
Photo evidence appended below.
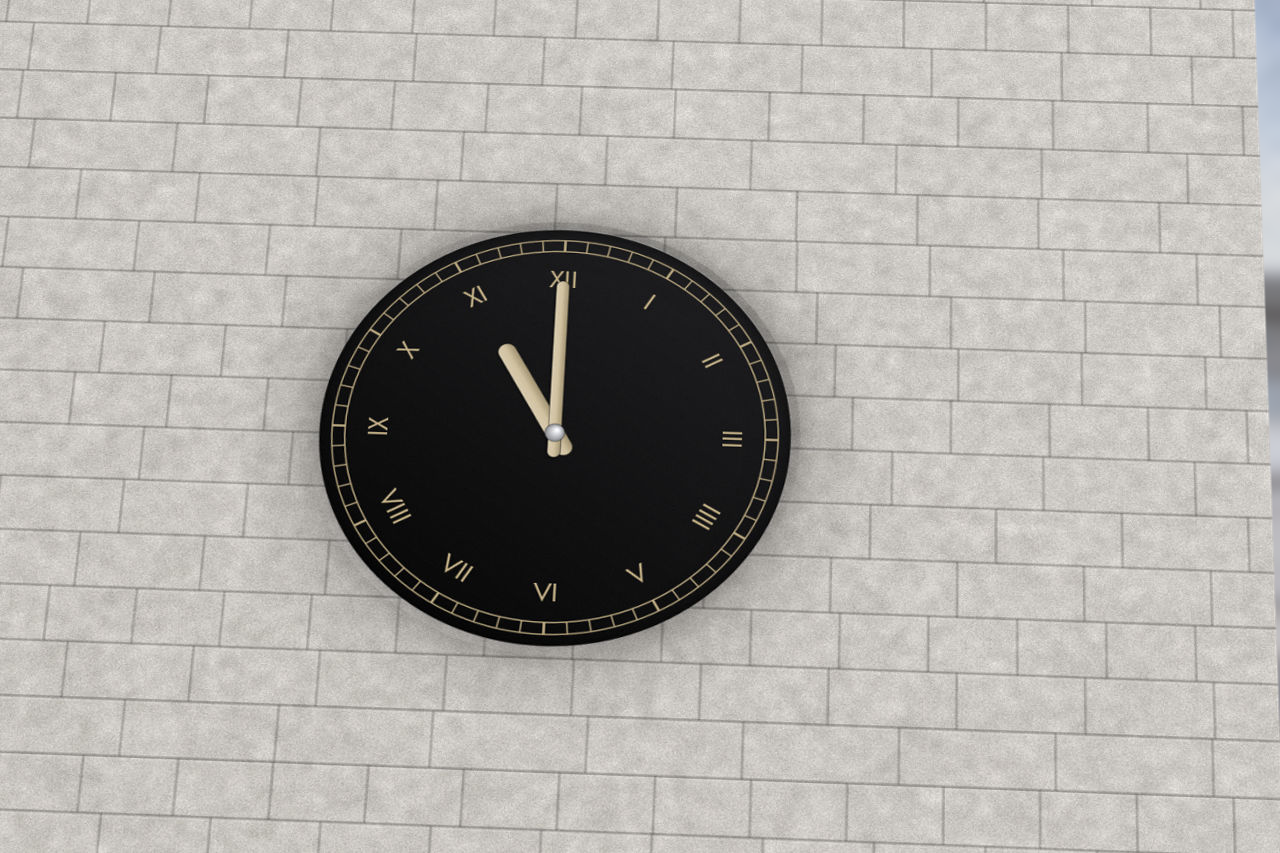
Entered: {"hour": 11, "minute": 0}
